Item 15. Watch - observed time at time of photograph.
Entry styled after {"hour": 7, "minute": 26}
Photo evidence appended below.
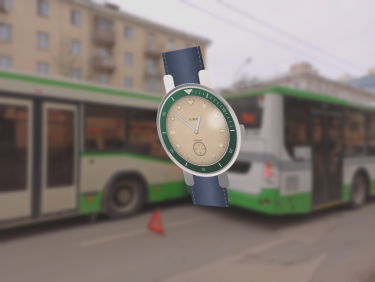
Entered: {"hour": 12, "minute": 52}
